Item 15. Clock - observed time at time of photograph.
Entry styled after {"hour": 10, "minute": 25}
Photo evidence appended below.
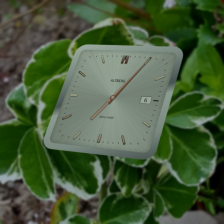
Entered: {"hour": 7, "minute": 5}
